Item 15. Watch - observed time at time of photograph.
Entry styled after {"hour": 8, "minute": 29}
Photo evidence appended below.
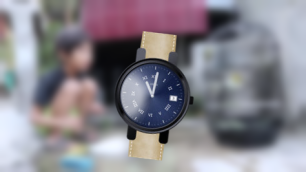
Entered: {"hour": 11, "minute": 1}
